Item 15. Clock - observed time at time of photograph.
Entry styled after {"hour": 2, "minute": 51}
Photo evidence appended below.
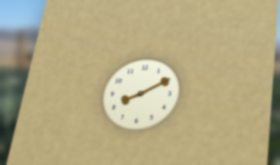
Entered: {"hour": 8, "minute": 10}
